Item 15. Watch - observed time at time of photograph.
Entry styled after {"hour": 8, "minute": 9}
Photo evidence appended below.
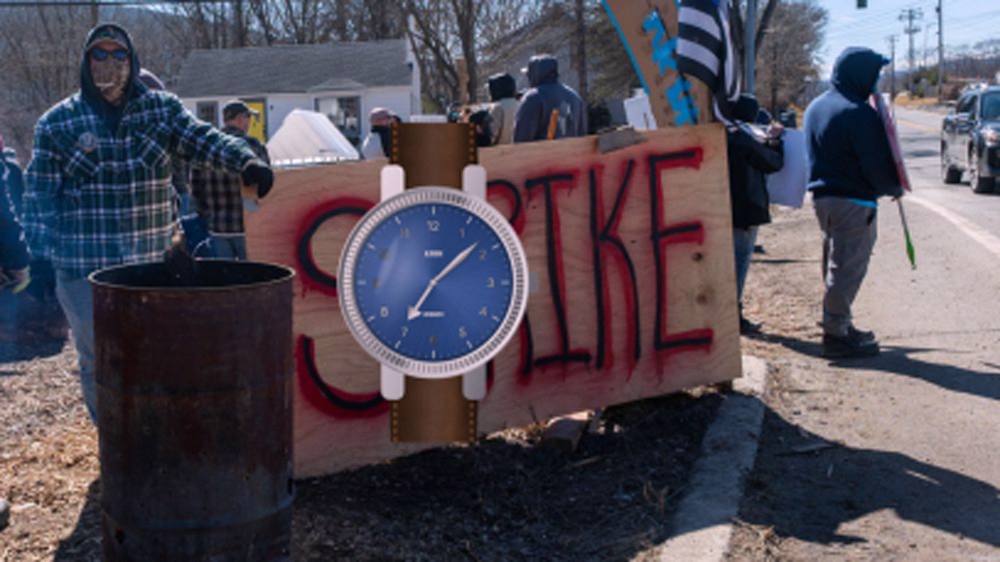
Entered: {"hour": 7, "minute": 8}
